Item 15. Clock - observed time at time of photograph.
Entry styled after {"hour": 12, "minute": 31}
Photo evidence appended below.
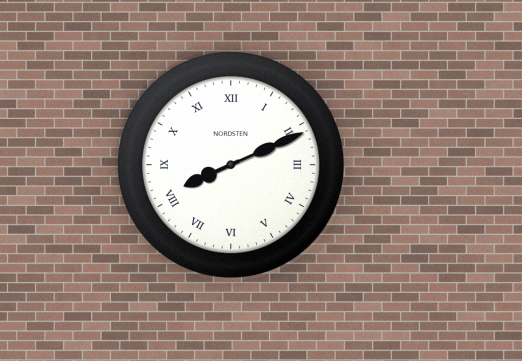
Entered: {"hour": 8, "minute": 11}
